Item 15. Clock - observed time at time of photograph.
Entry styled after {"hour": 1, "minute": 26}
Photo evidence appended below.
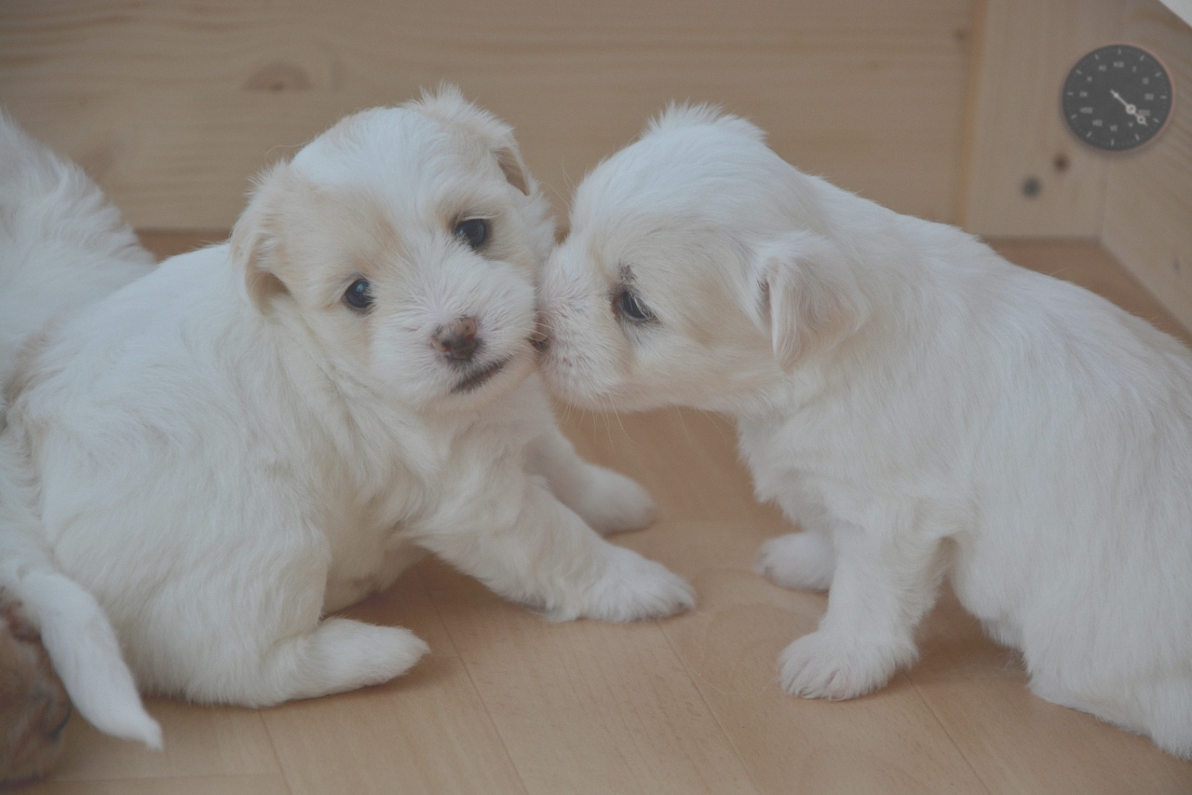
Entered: {"hour": 4, "minute": 22}
